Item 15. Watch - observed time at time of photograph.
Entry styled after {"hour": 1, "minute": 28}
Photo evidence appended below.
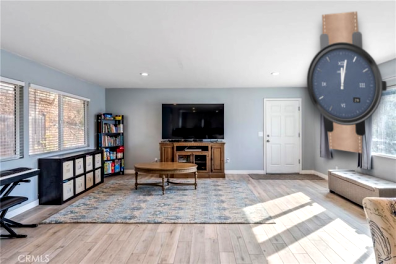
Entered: {"hour": 12, "minute": 2}
